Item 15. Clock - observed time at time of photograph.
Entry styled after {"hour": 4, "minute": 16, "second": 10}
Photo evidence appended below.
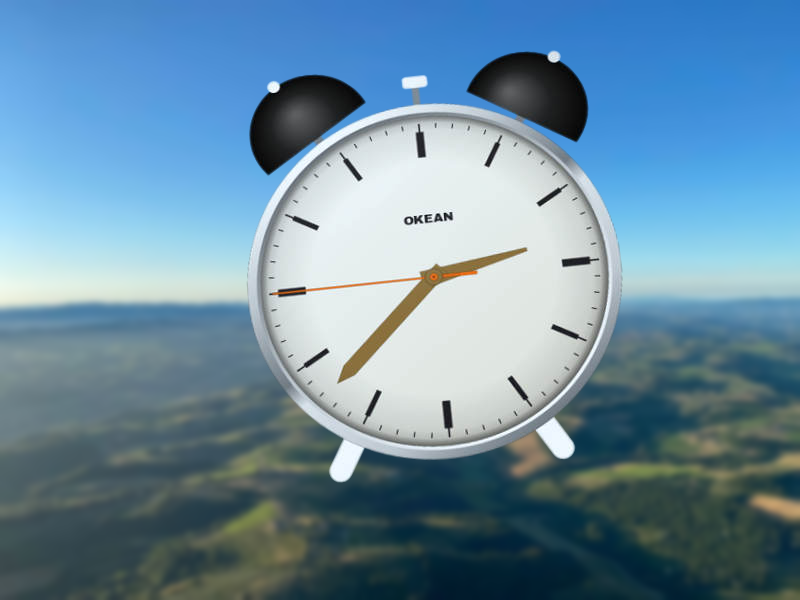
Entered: {"hour": 2, "minute": 37, "second": 45}
